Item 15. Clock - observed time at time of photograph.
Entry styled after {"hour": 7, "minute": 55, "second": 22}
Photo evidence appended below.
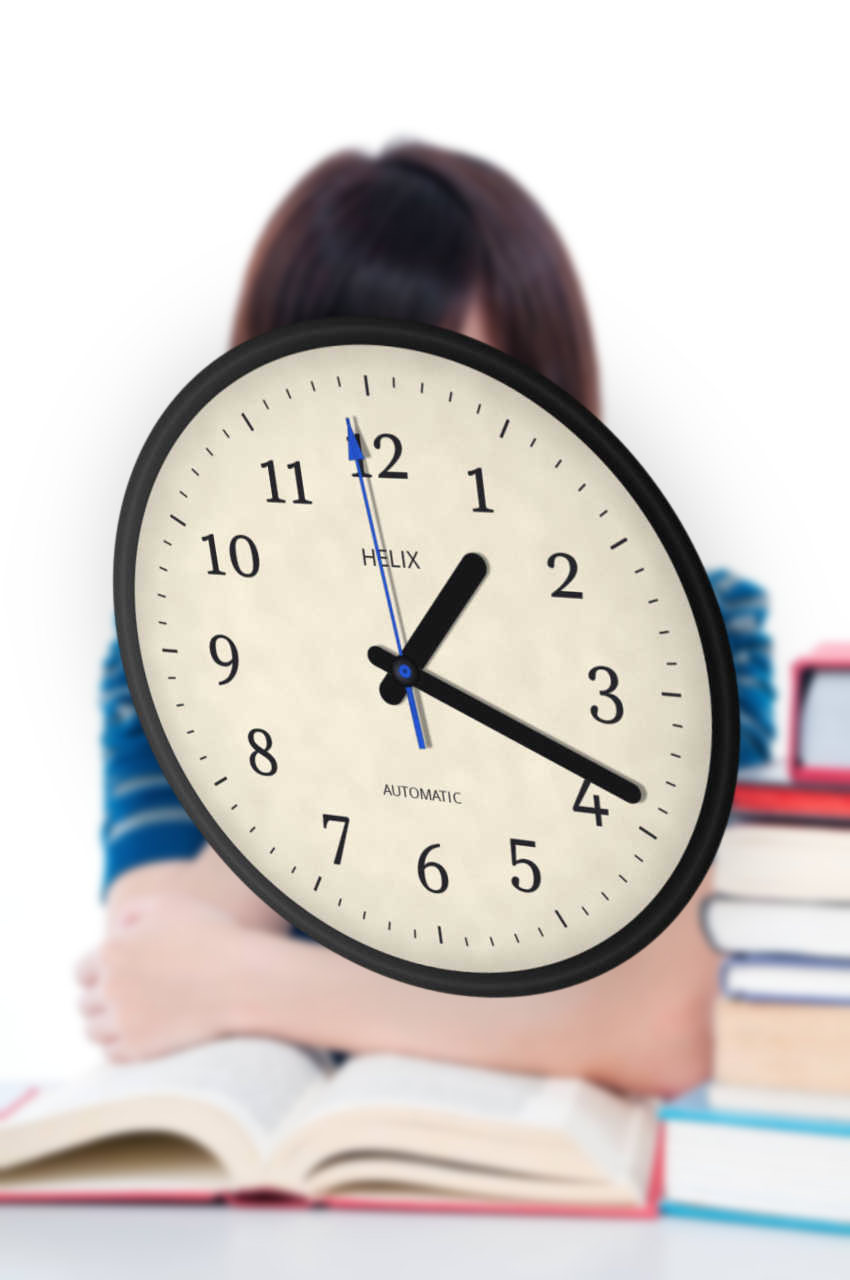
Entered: {"hour": 1, "minute": 18, "second": 59}
